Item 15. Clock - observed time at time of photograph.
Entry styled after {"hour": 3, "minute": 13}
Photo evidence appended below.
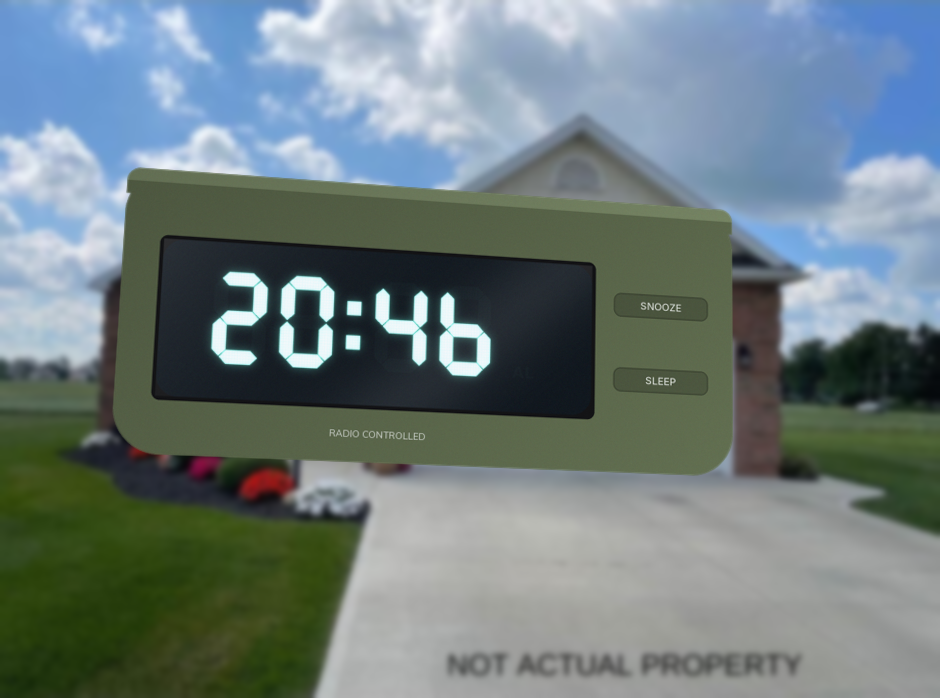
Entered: {"hour": 20, "minute": 46}
